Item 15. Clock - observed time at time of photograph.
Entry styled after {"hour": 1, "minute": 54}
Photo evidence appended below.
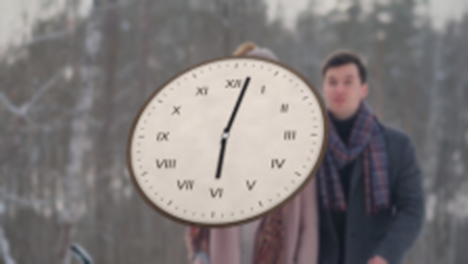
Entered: {"hour": 6, "minute": 2}
